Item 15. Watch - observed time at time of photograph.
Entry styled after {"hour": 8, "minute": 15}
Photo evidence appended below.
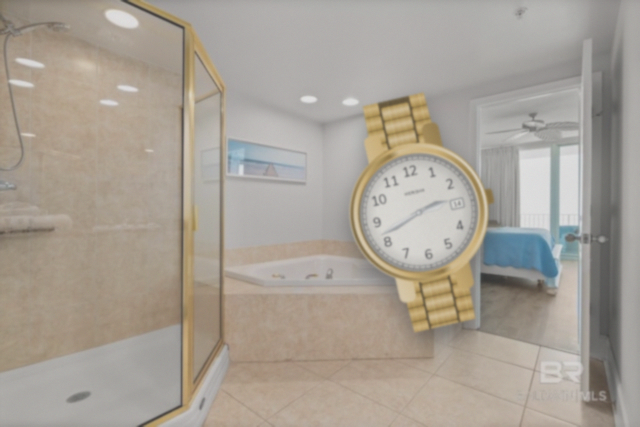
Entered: {"hour": 2, "minute": 42}
